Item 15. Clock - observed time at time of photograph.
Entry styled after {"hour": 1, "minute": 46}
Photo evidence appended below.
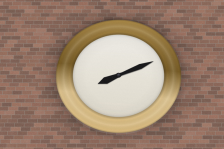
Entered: {"hour": 8, "minute": 11}
